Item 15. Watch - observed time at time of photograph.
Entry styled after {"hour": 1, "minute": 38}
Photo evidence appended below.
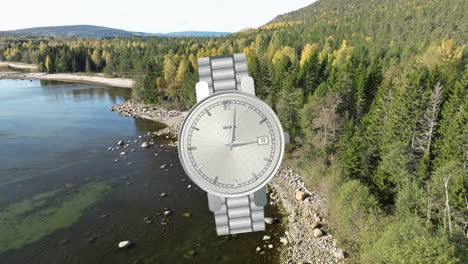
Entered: {"hour": 3, "minute": 2}
